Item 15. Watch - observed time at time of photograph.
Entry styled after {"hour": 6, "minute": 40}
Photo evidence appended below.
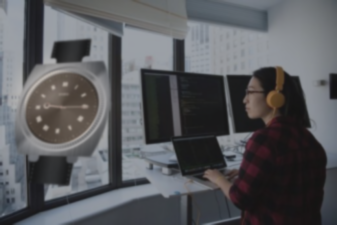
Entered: {"hour": 9, "minute": 15}
